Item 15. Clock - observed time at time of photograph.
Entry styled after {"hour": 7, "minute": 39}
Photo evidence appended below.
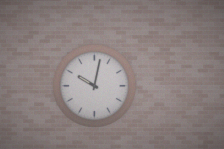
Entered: {"hour": 10, "minute": 2}
